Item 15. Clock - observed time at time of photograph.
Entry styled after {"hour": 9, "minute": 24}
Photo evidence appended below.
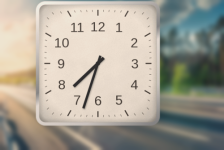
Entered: {"hour": 7, "minute": 33}
